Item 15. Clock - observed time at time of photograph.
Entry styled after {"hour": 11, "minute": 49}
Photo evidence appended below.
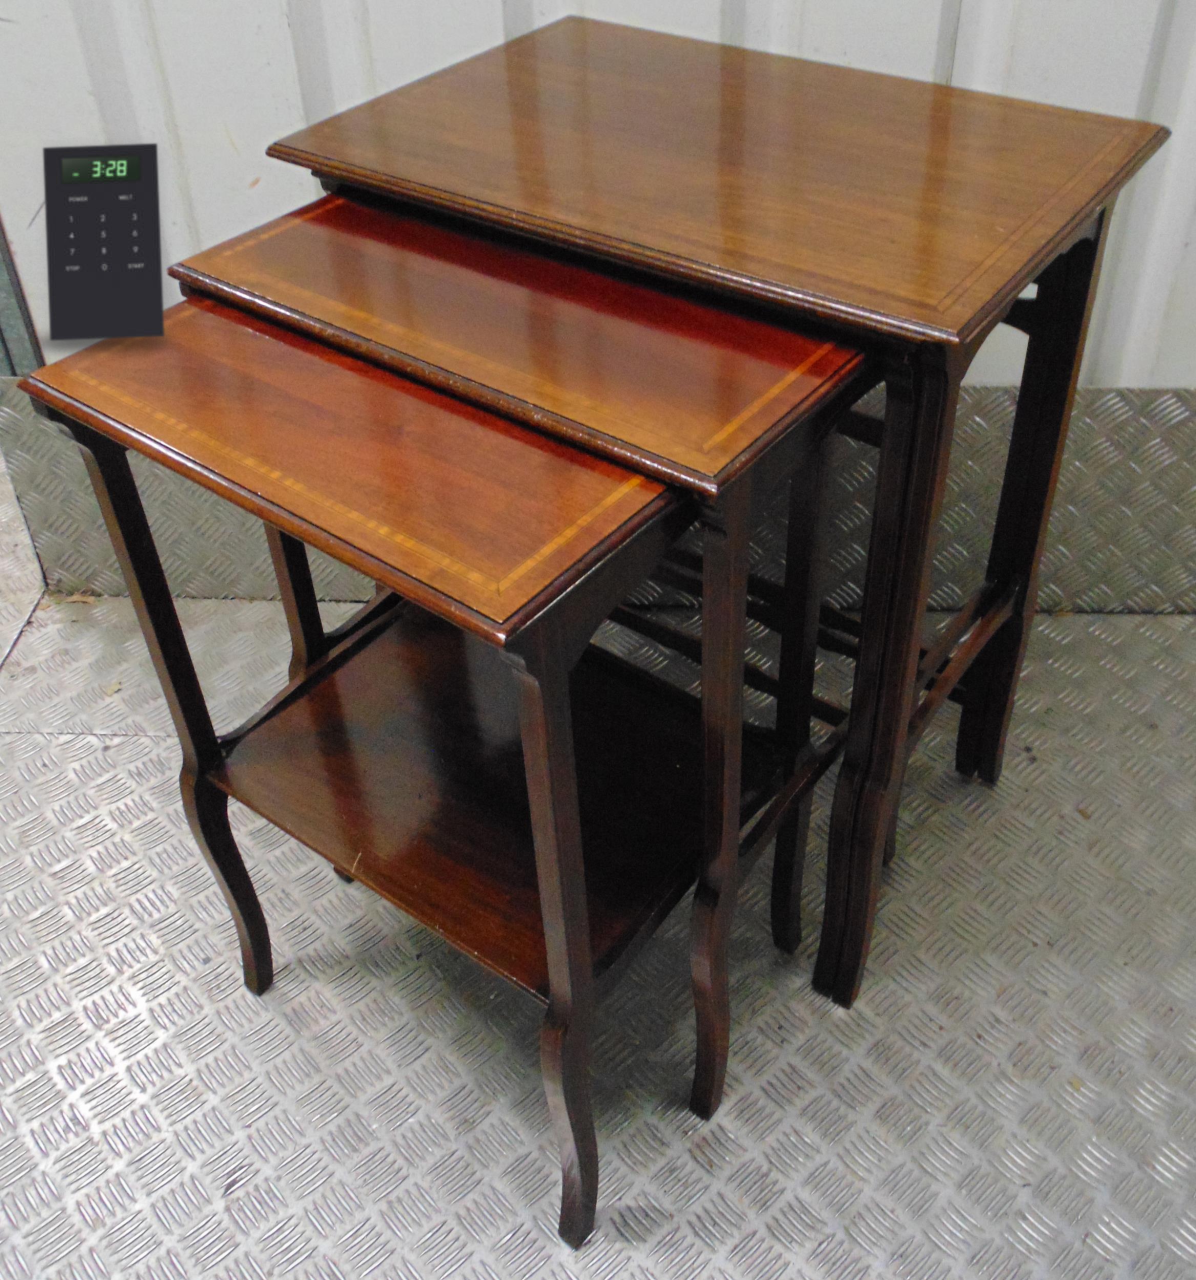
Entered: {"hour": 3, "minute": 28}
